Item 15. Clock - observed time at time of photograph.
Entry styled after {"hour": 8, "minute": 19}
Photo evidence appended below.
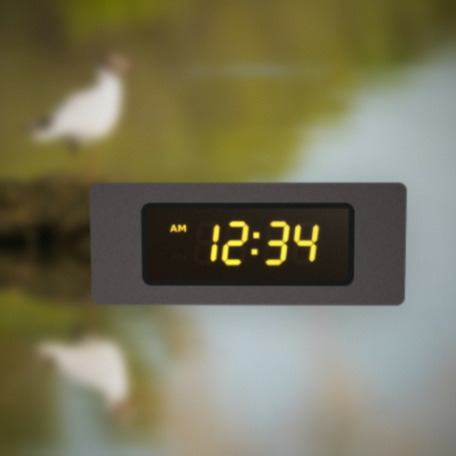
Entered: {"hour": 12, "minute": 34}
